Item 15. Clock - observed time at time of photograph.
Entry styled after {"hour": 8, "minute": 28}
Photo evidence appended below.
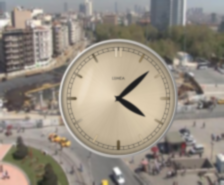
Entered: {"hour": 4, "minute": 8}
